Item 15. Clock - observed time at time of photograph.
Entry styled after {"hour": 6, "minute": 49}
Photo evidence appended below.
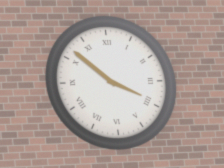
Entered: {"hour": 3, "minute": 52}
